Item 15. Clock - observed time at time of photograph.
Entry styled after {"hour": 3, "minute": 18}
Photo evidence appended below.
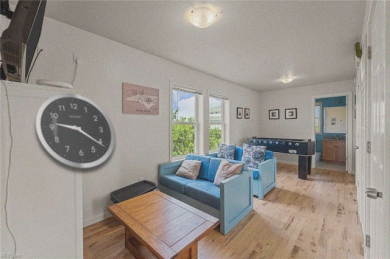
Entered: {"hour": 9, "minute": 21}
